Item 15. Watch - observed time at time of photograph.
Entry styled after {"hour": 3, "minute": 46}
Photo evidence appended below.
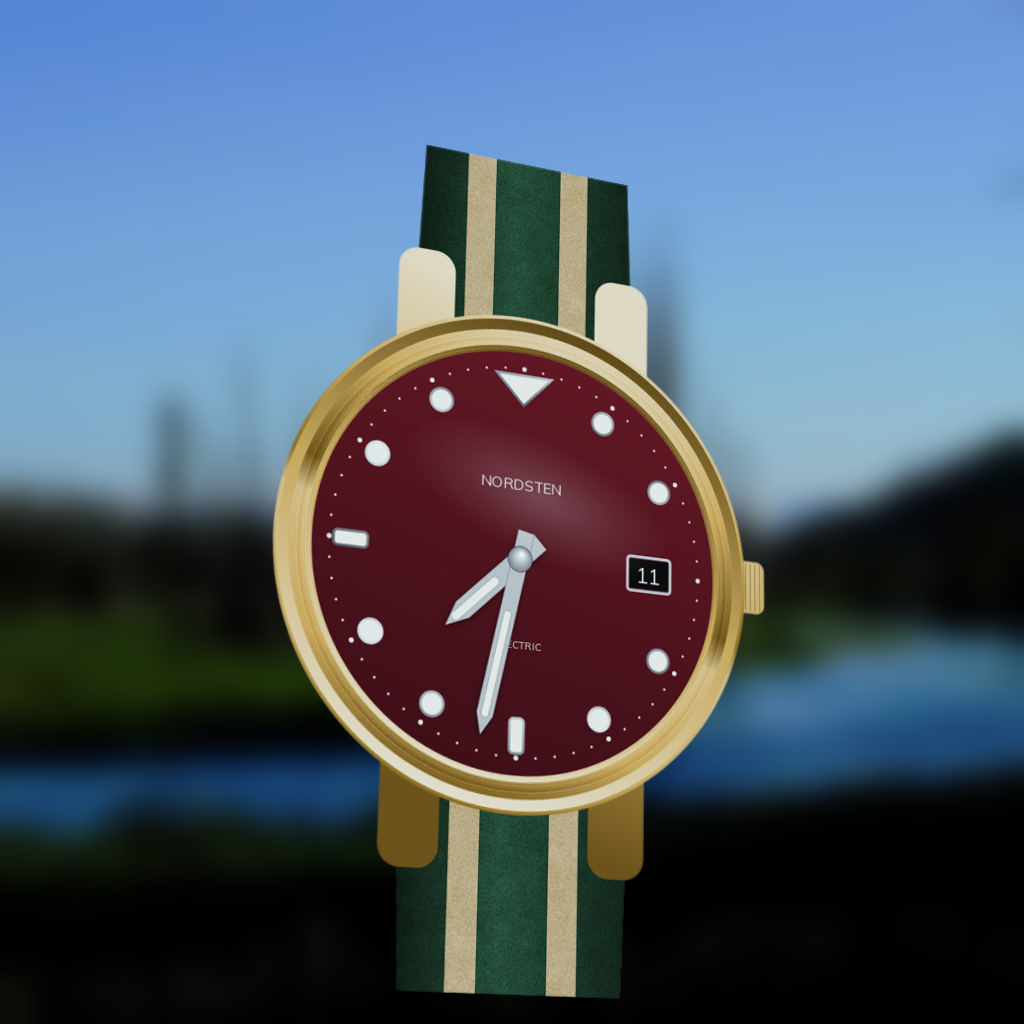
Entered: {"hour": 7, "minute": 32}
